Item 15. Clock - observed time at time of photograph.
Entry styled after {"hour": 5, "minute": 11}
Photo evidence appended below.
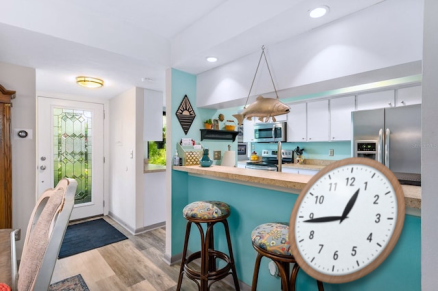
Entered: {"hour": 12, "minute": 44}
